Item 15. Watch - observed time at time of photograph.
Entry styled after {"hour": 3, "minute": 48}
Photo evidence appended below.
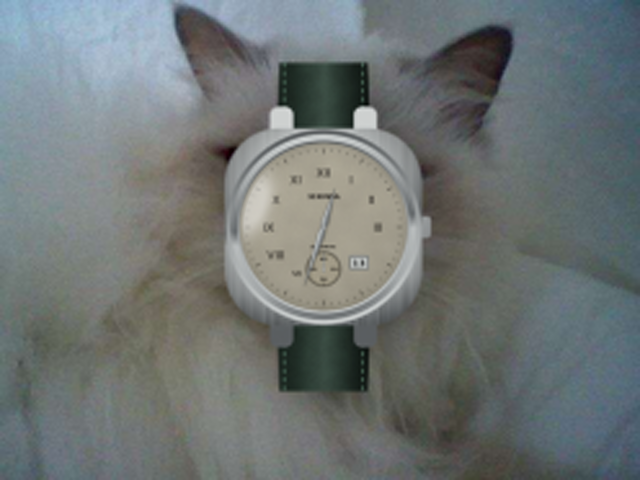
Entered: {"hour": 12, "minute": 33}
